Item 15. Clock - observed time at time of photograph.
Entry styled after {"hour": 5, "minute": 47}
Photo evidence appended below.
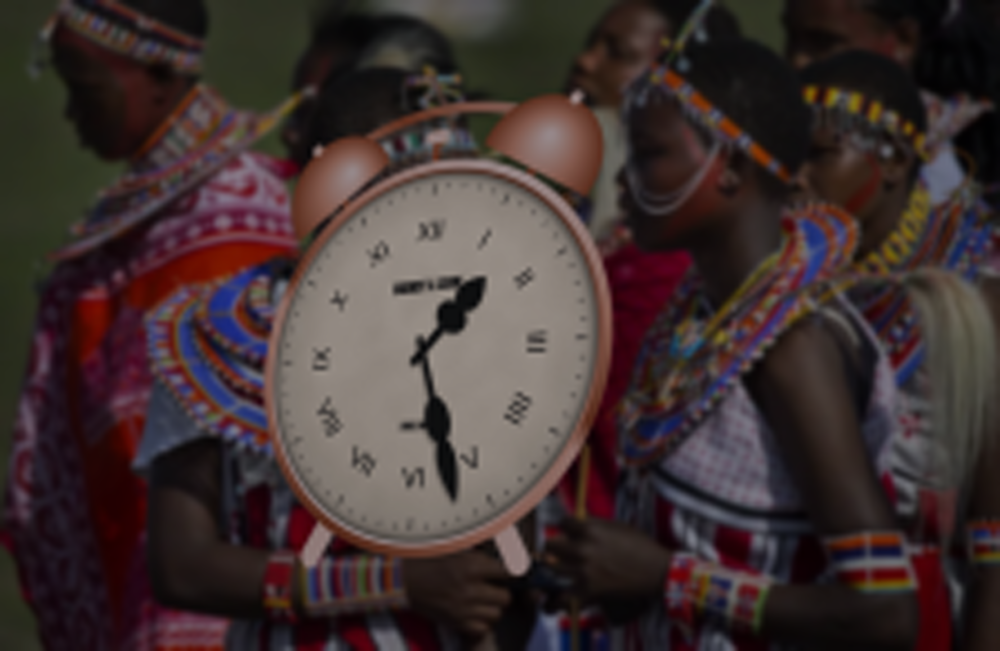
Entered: {"hour": 1, "minute": 27}
